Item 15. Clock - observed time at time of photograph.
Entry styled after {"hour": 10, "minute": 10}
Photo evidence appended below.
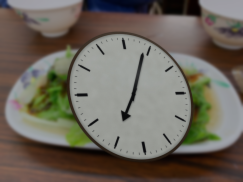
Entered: {"hour": 7, "minute": 4}
